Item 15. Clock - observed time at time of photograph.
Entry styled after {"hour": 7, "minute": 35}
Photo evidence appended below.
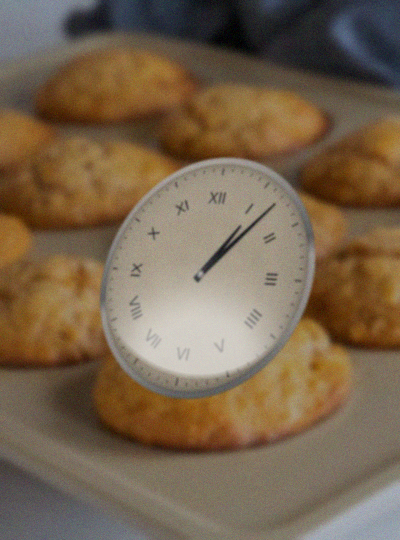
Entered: {"hour": 1, "minute": 7}
